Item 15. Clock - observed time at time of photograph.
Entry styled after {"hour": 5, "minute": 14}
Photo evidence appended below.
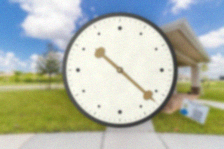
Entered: {"hour": 10, "minute": 22}
